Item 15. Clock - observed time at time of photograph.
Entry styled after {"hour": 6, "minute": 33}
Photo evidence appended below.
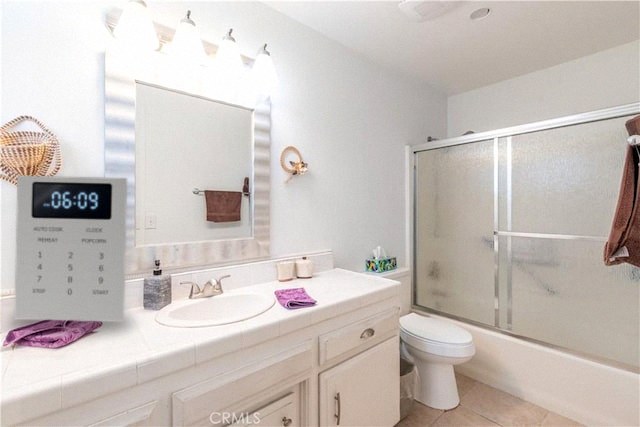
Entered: {"hour": 6, "minute": 9}
